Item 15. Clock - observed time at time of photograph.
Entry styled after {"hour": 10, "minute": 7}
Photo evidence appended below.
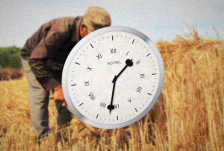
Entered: {"hour": 1, "minute": 32}
